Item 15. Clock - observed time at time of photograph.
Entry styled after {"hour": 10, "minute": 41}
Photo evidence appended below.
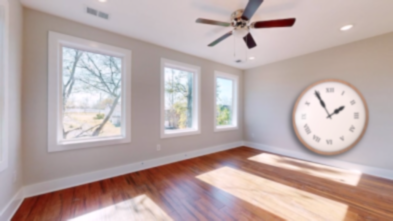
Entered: {"hour": 1, "minute": 55}
